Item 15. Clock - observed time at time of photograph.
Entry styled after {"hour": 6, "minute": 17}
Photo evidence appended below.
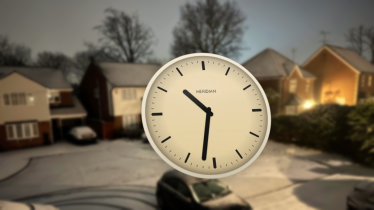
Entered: {"hour": 10, "minute": 32}
